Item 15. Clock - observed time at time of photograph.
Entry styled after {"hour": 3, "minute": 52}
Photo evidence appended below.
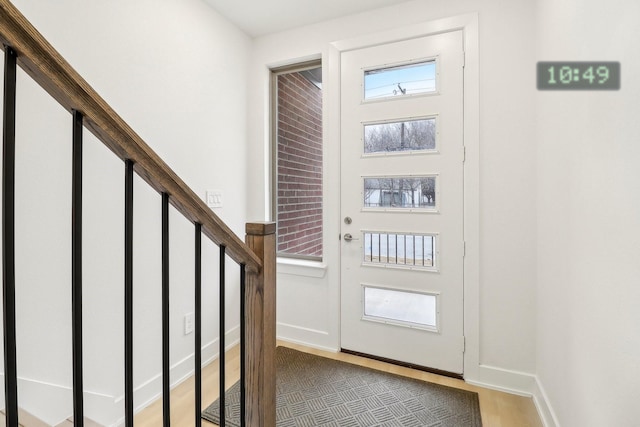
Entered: {"hour": 10, "minute": 49}
